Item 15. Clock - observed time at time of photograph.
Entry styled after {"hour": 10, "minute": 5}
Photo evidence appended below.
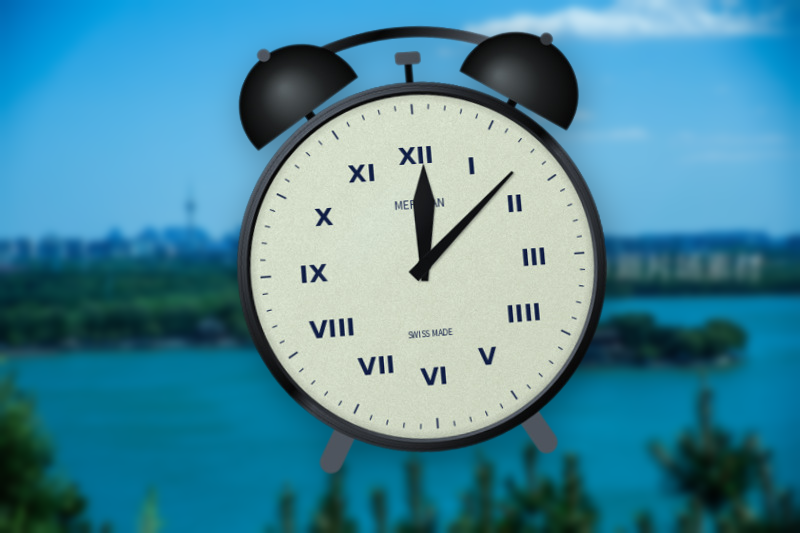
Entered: {"hour": 12, "minute": 8}
